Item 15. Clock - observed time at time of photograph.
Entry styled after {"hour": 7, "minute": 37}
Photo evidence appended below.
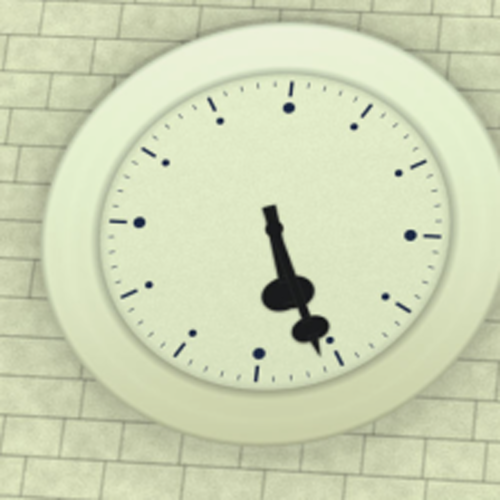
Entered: {"hour": 5, "minute": 26}
